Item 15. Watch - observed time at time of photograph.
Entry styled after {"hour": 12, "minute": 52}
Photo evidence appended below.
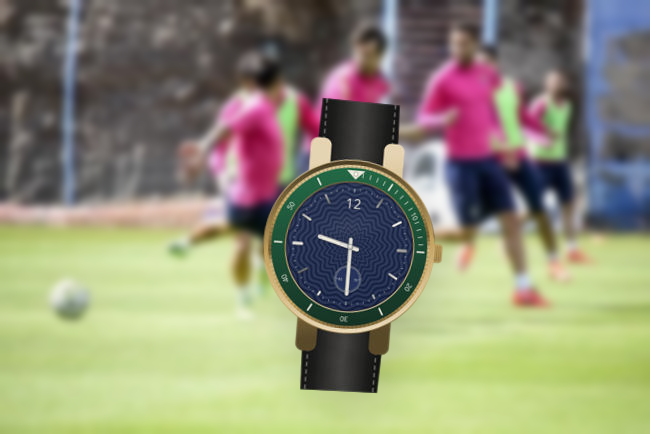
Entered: {"hour": 9, "minute": 30}
